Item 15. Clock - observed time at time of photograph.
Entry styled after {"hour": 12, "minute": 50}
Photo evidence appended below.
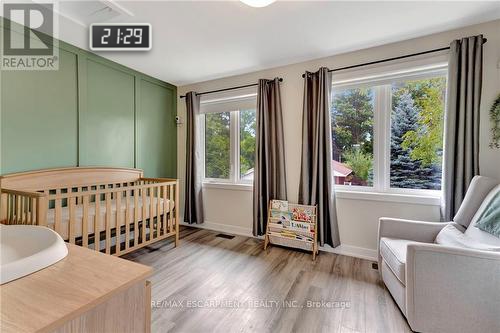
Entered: {"hour": 21, "minute": 29}
